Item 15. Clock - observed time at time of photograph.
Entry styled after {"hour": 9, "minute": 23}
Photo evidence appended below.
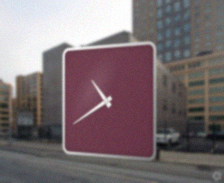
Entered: {"hour": 10, "minute": 40}
